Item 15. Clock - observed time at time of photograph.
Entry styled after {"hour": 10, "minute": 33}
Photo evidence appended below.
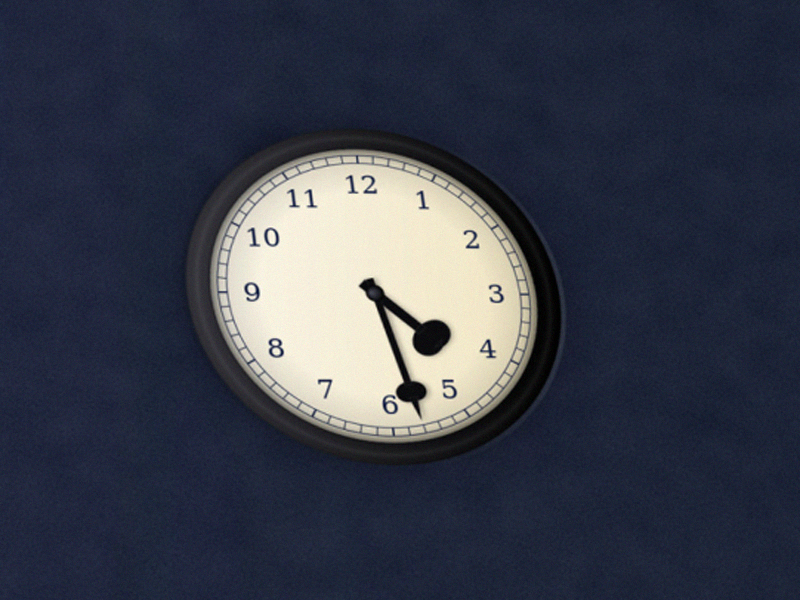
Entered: {"hour": 4, "minute": 28}
